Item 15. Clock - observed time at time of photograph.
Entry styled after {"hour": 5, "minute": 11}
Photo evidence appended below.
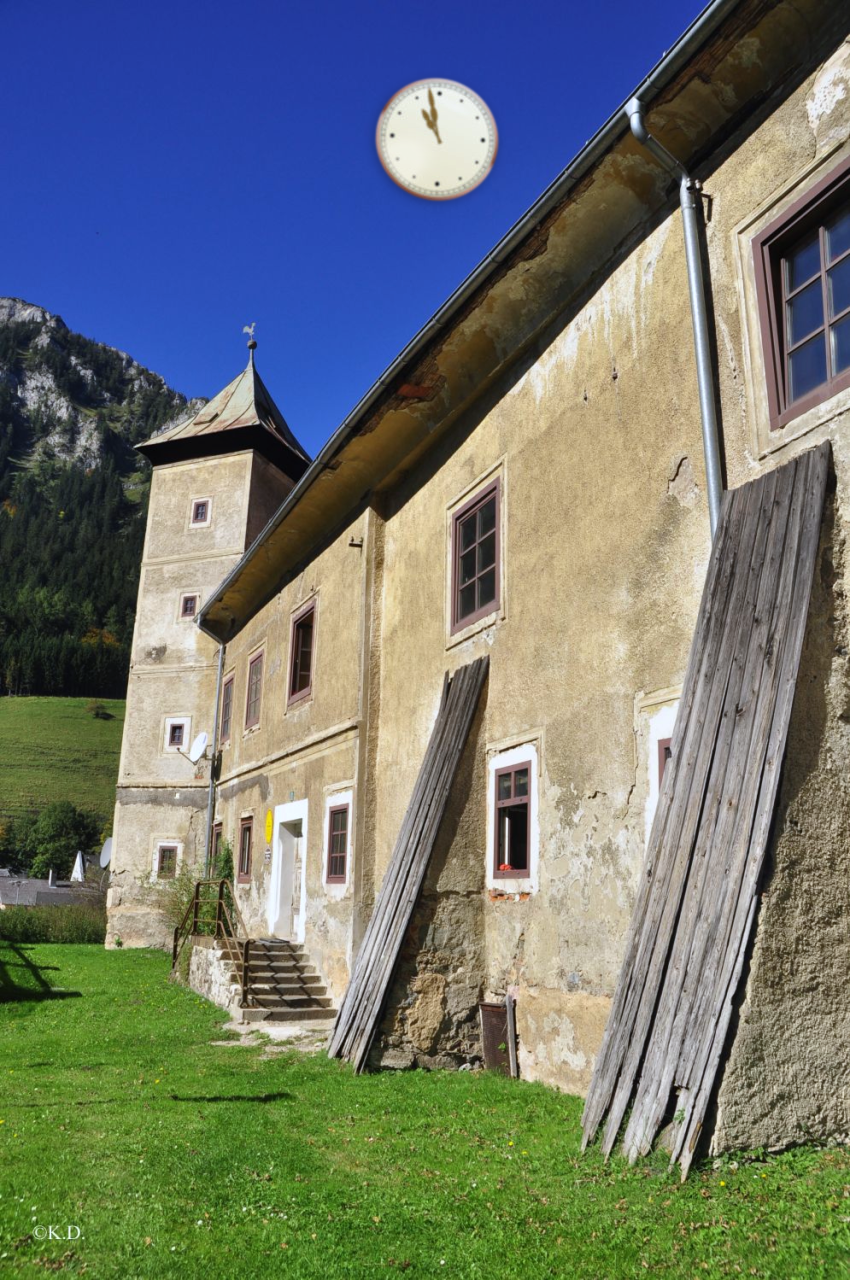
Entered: {"hour": 10, "minute": 58}
